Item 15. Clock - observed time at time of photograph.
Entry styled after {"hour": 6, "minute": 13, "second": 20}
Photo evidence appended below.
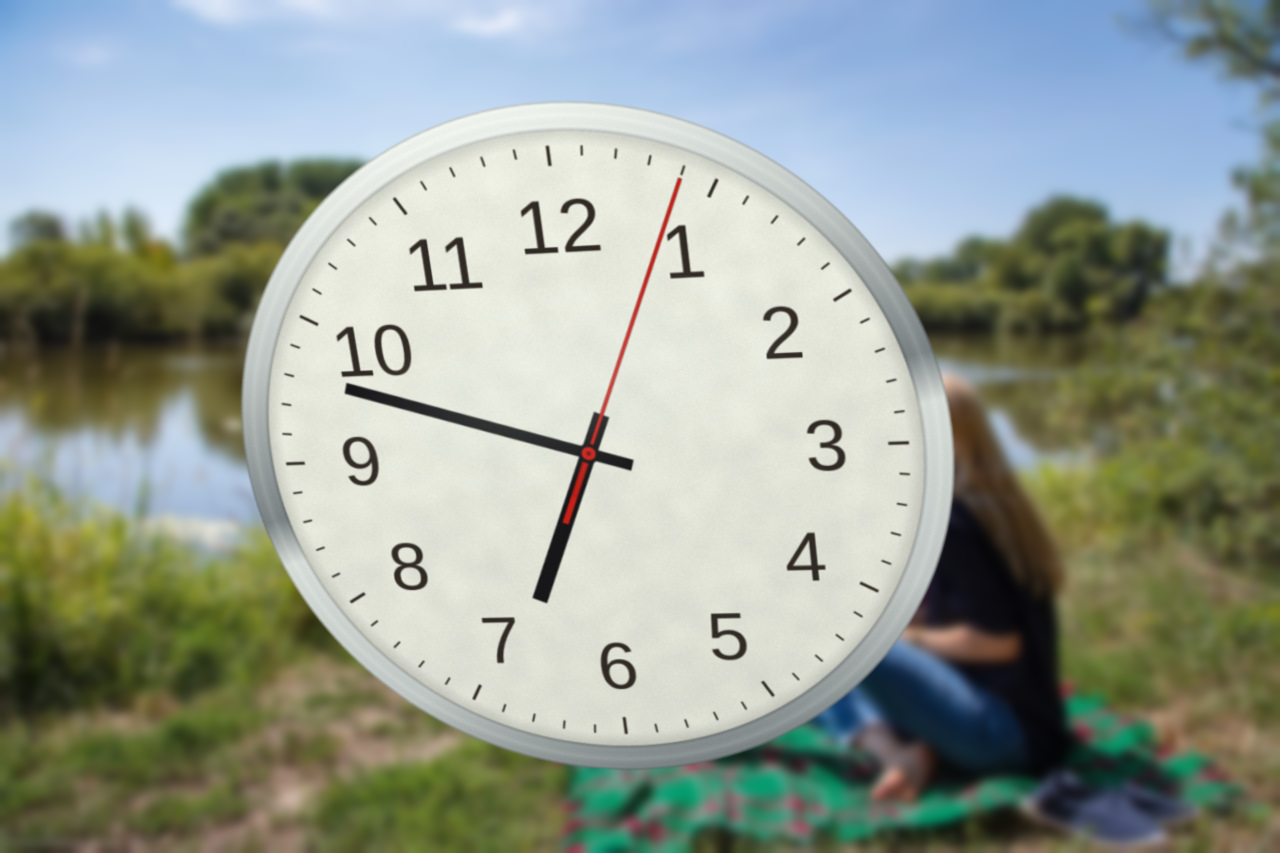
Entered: {"hour": 6, "minute": 48, "second": 4}
